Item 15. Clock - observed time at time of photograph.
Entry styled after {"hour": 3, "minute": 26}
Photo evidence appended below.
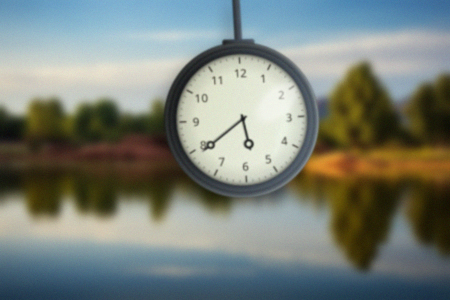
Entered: {"hour": 5, "minute": 39}
